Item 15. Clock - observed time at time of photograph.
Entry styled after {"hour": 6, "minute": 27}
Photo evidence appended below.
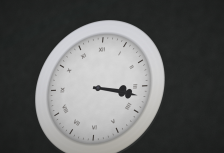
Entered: {"hour": 3, "minute": 17}
